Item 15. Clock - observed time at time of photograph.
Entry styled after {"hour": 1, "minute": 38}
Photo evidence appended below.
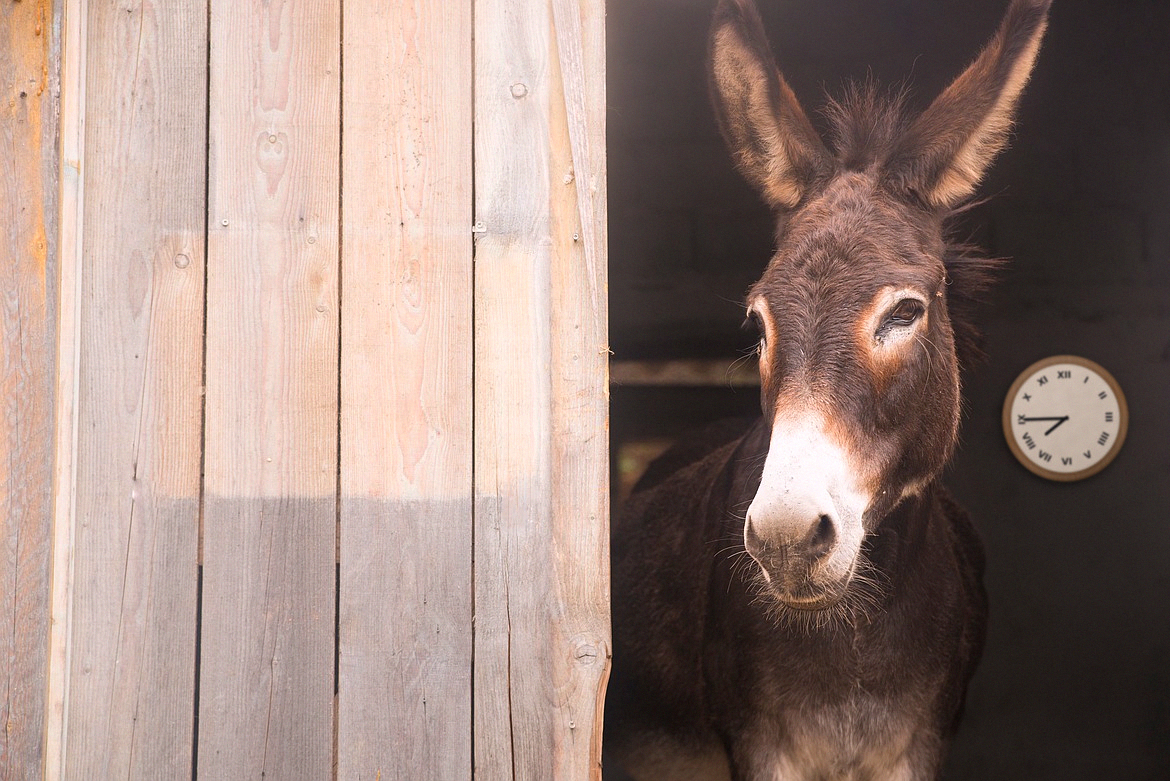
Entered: {"hour": 7, "minute": 45}
